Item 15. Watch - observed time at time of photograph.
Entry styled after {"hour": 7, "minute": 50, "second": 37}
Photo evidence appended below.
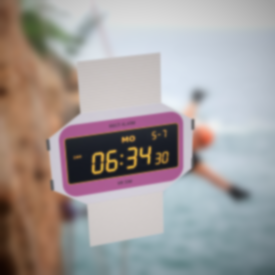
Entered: {"hour": 6, "minute": 34, "second": 30}
